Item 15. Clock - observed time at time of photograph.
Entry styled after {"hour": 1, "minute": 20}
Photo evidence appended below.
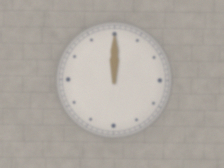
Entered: {"hour": 12, "minute": 0}
